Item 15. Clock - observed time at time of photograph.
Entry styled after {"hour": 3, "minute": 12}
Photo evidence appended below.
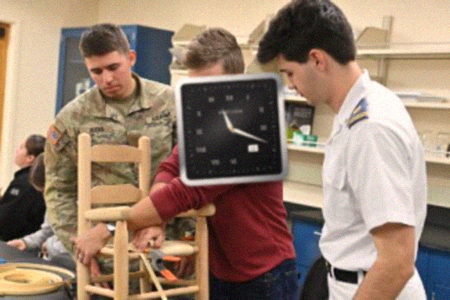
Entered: {"hour": 11, "minute": 19}
